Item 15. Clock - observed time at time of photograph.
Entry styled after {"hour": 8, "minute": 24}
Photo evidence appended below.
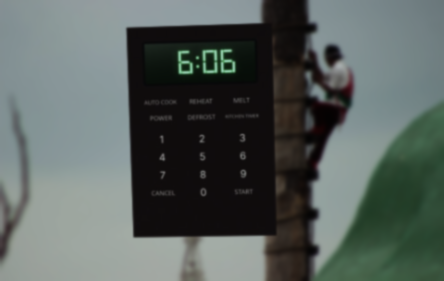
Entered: {"hour": 6, "minute": 6}
